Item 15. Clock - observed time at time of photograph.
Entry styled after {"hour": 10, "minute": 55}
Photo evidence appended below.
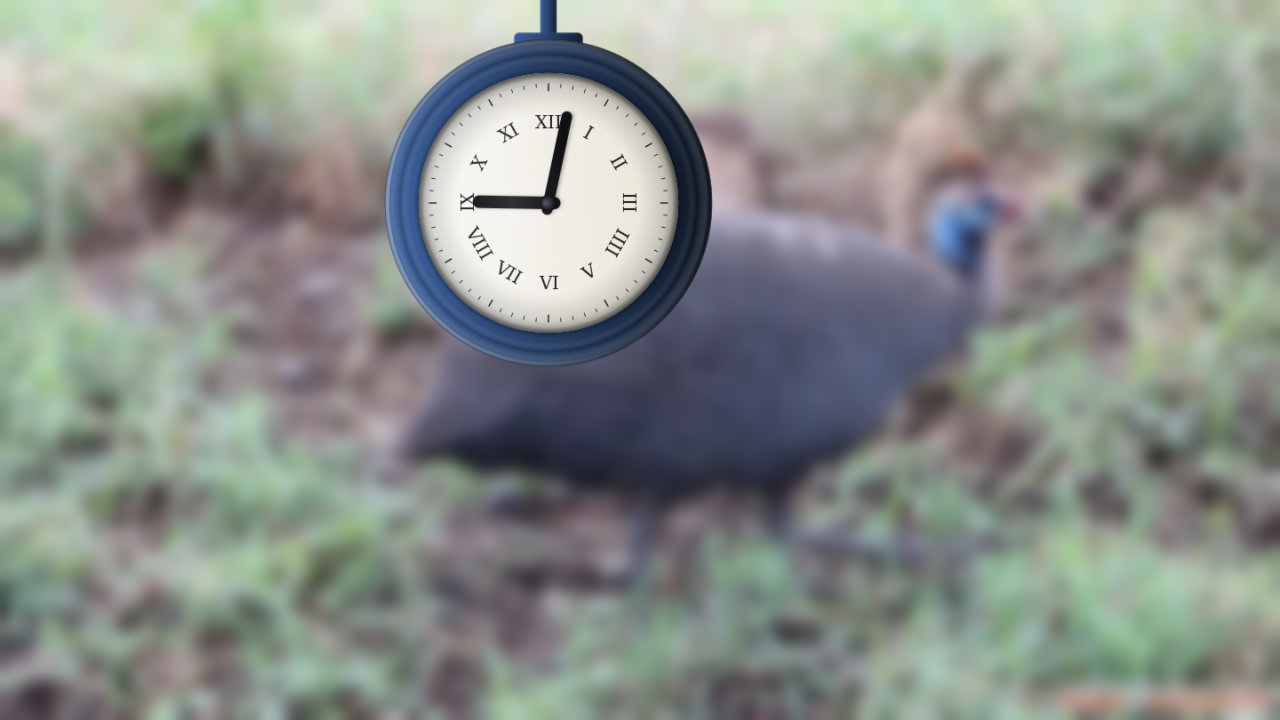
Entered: {"hour": 9, "minute": 2}
